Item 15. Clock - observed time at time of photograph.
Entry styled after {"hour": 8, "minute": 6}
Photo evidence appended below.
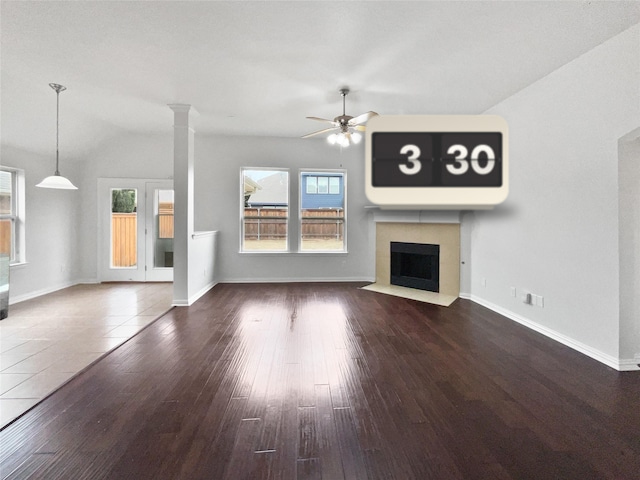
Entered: {"hour": 3, "minute": 30}
